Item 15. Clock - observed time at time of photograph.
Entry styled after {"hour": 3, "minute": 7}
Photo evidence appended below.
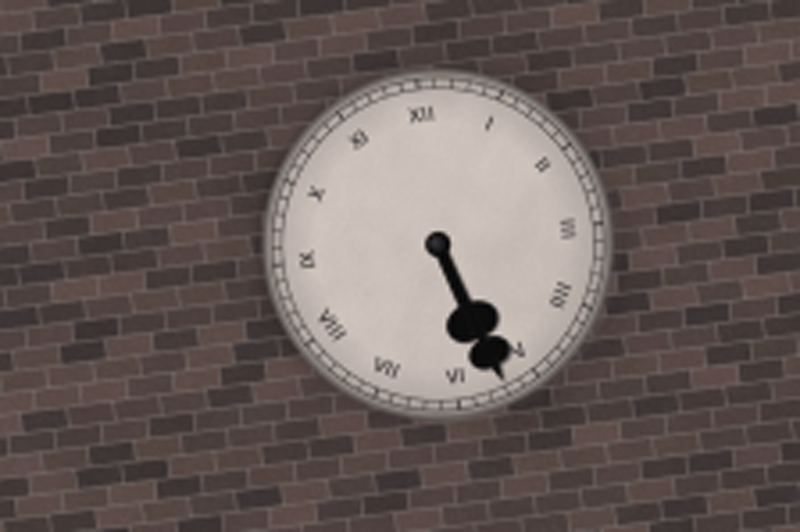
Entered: {"hour": 5, "minute": 27}
